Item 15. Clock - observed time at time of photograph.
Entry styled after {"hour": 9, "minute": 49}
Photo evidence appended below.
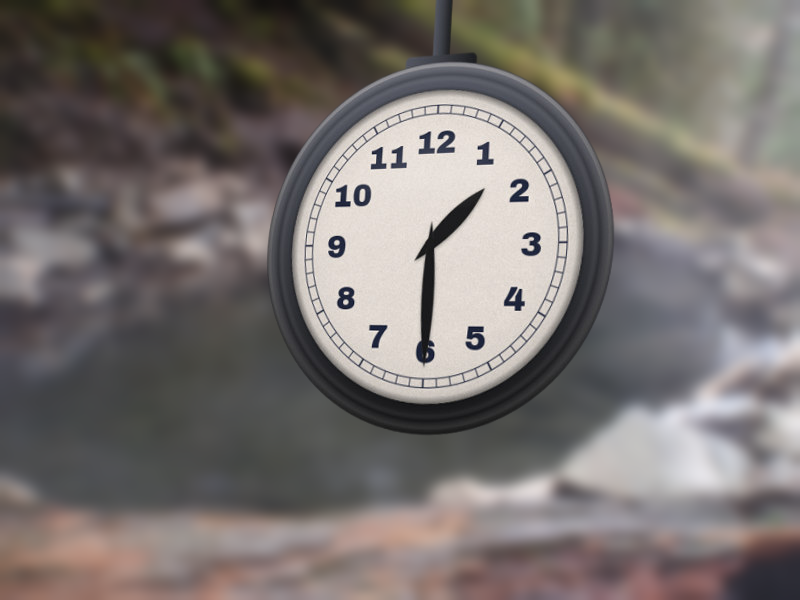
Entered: {"hour": 1, "minute": 30}
